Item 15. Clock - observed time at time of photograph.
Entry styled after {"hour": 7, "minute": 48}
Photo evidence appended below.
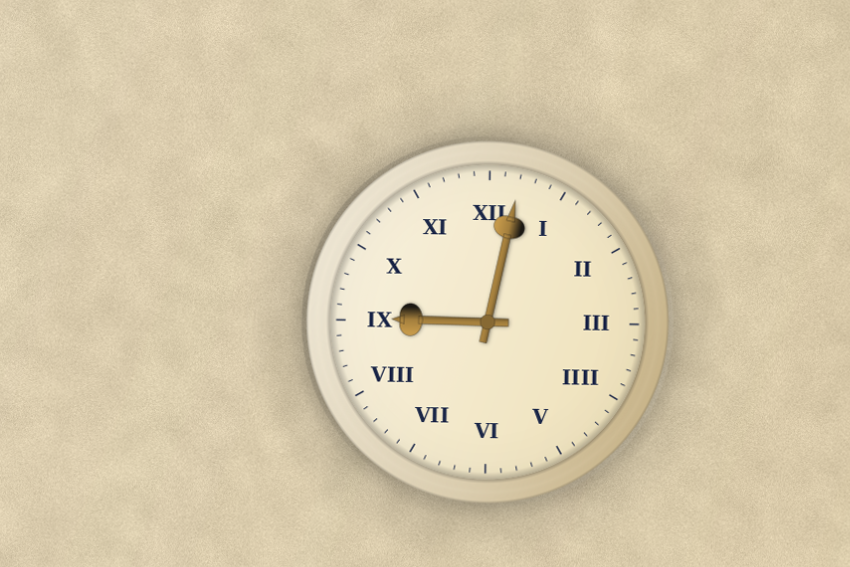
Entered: {"hour": 9, "minute": 2}
